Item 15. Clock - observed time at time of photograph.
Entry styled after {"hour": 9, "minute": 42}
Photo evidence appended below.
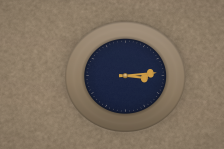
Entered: {"hour": 3, "minute": 14}
